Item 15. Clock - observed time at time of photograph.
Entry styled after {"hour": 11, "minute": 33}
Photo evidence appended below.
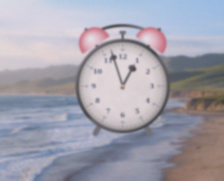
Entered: {"hour": 12, "minute": 57}
